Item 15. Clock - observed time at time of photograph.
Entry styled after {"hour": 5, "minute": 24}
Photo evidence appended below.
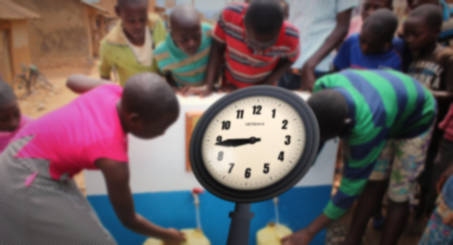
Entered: {"hour": 8, "minute": 44}
